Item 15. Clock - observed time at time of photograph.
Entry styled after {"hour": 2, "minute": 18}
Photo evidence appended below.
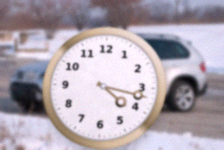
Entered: {"hour": 4, "minute": 17}
